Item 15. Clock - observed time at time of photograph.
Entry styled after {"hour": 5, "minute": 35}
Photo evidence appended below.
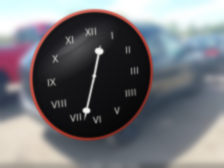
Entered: {"hour": 12, "minute": 33}
